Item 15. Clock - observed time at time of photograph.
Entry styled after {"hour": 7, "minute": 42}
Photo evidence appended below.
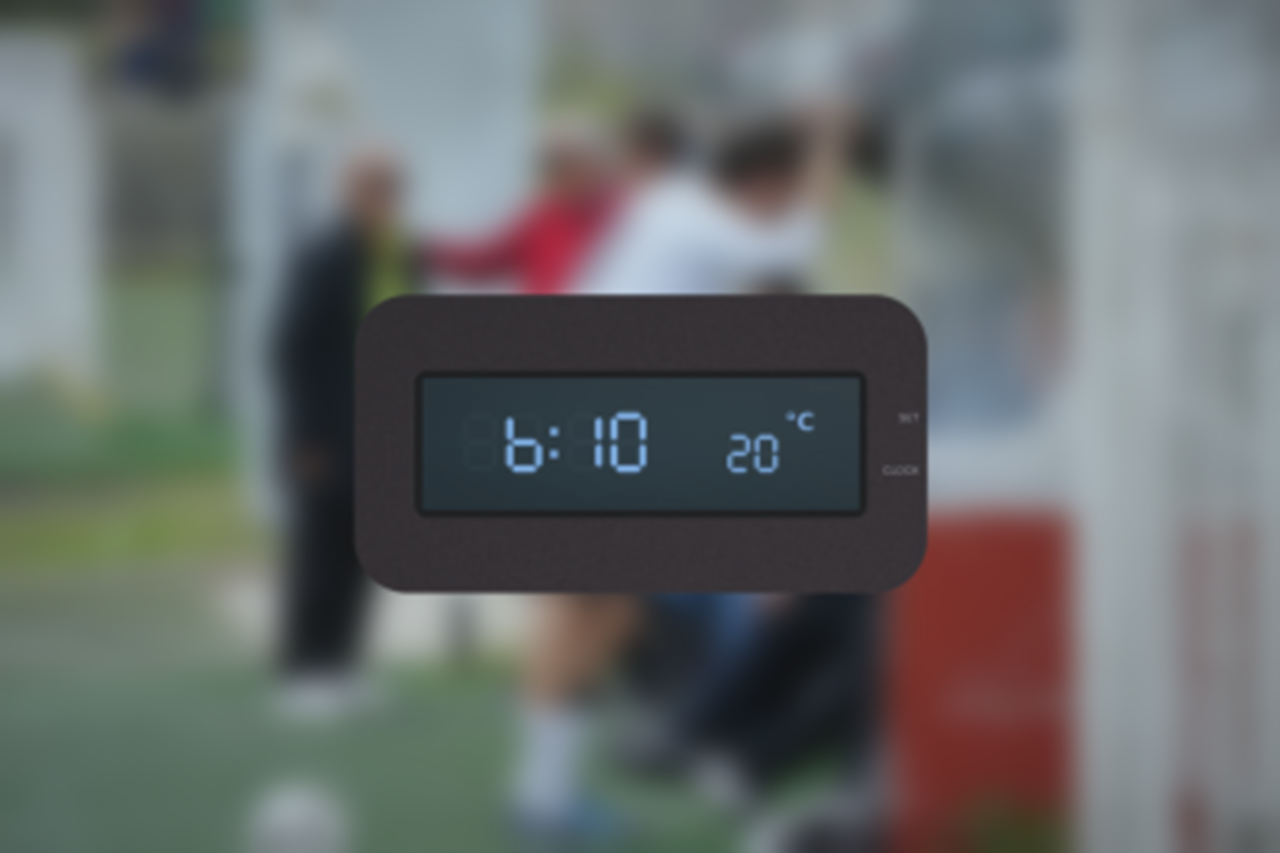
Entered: {"hour": 6, "minute": 10}
